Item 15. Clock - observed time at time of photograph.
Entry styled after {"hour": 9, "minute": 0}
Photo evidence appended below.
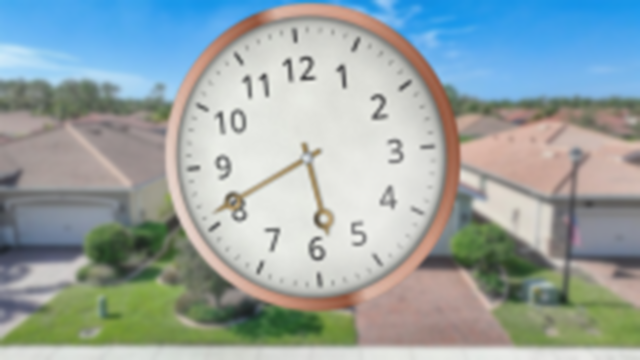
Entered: {"hour": 5, "minute": 41}
